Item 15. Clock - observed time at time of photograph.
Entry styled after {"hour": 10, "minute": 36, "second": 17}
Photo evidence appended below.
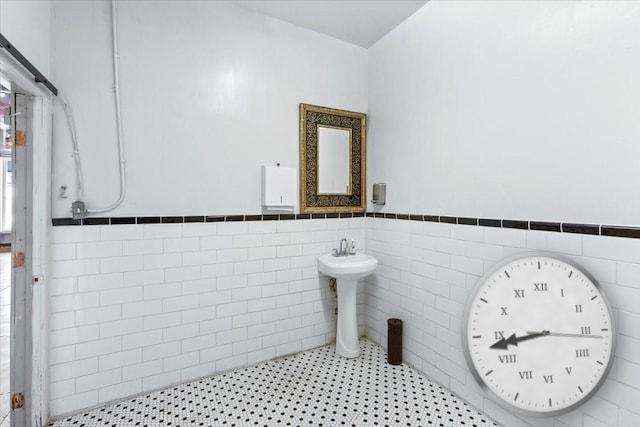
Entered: {"hour": 8, "minute": 43, "second": 16}
